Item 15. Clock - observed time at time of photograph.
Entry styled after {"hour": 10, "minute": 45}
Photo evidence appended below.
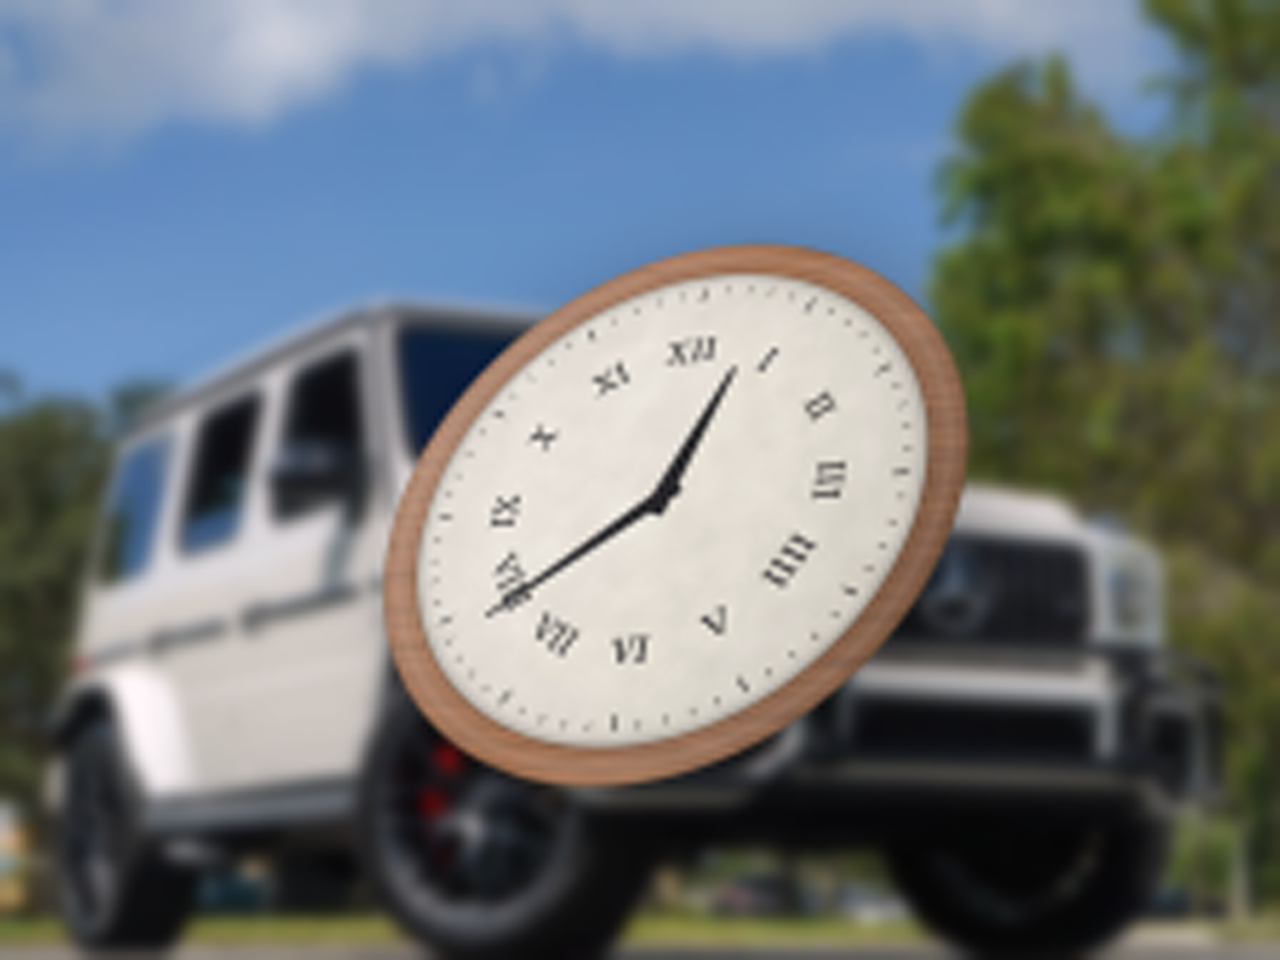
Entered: {"hour": 12, "minute": 39}
